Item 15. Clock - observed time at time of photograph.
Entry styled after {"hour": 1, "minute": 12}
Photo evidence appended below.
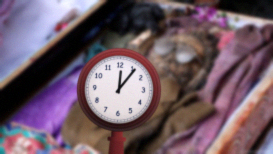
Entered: {"hour": 12, "minute": 6}
